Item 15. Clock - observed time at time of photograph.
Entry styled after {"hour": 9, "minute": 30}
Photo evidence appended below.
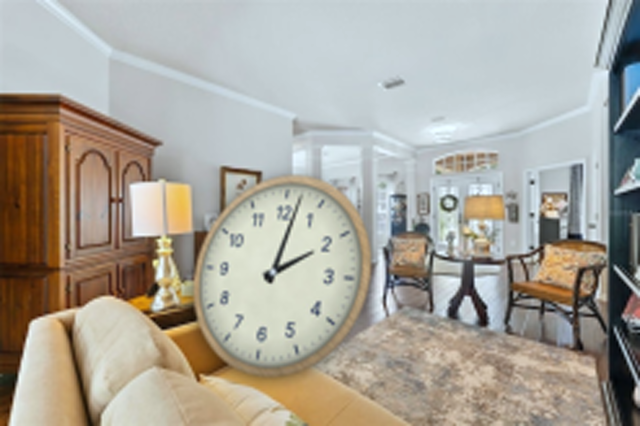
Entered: {"hour": 2, "minute": 2}
